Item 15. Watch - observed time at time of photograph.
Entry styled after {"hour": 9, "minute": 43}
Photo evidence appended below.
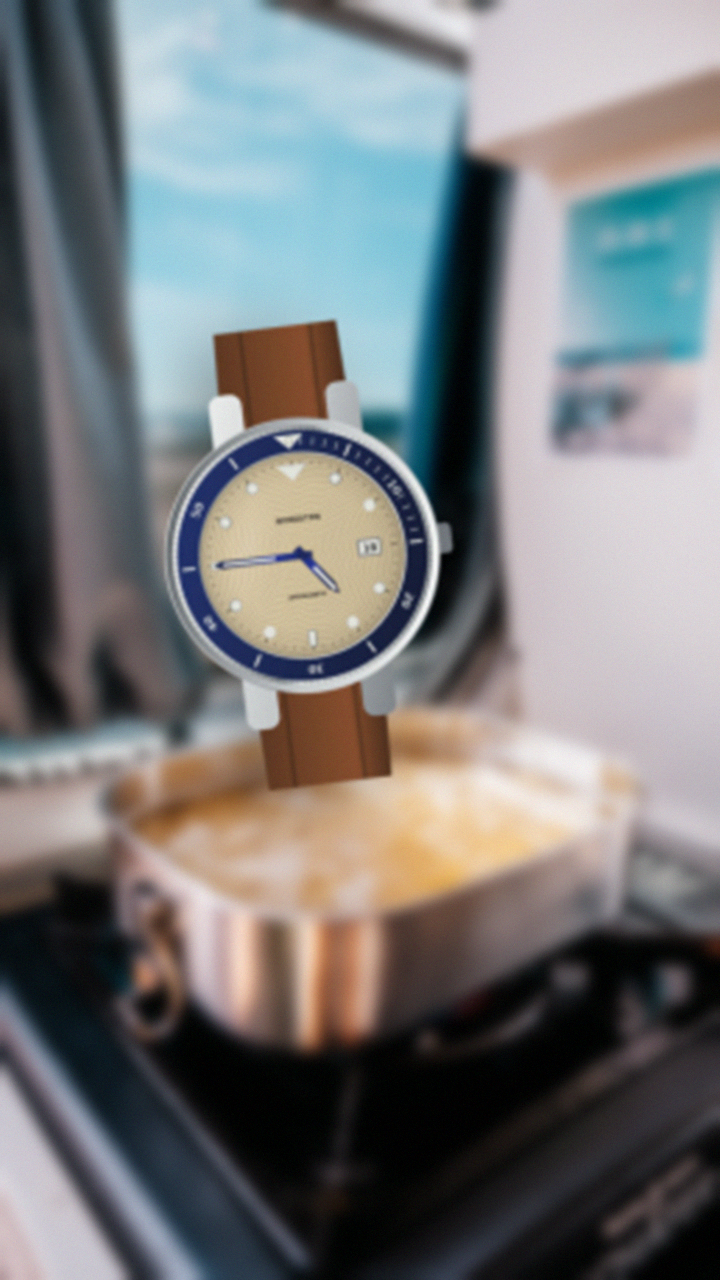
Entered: {"hour": 4, "minute": 45}
